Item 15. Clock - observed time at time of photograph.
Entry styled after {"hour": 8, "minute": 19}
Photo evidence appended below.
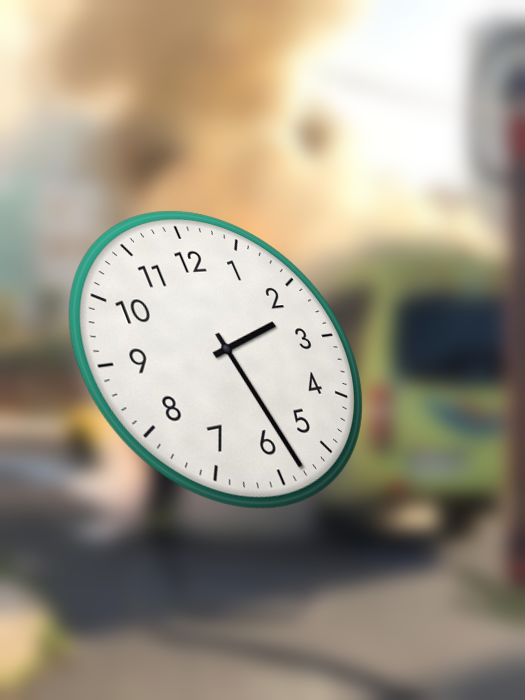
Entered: {"hour": 2, "minute": 28}
